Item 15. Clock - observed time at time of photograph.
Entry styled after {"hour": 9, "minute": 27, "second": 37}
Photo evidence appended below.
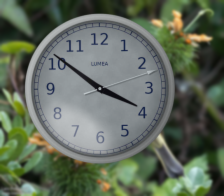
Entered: {"hour": 3, "minute": 51, "second": 12}
